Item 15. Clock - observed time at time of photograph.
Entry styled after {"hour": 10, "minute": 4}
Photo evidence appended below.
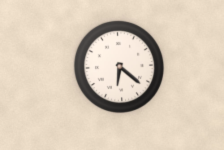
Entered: {"hour": 6, "minute": 22}
